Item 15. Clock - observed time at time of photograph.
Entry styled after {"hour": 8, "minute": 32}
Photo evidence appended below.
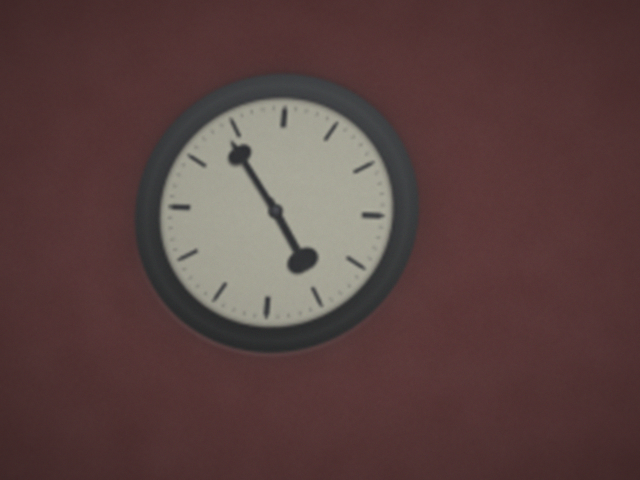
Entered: {"hour": 4, "minute": 54}
